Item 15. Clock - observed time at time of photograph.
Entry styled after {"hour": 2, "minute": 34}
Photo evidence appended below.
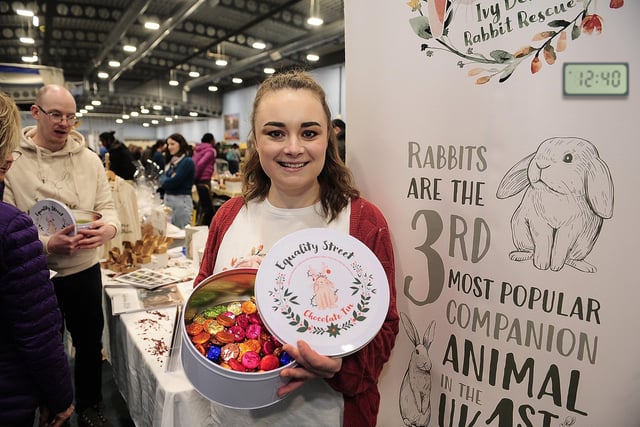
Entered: {"hour": 12, "minute": 40}
